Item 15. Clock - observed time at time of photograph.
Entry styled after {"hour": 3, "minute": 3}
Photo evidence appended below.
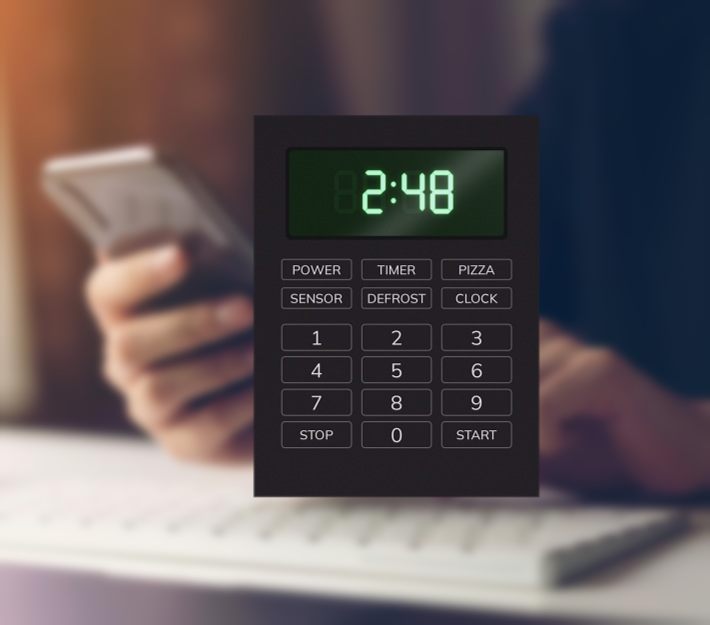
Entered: {"hour": 2, "minute": 48}
